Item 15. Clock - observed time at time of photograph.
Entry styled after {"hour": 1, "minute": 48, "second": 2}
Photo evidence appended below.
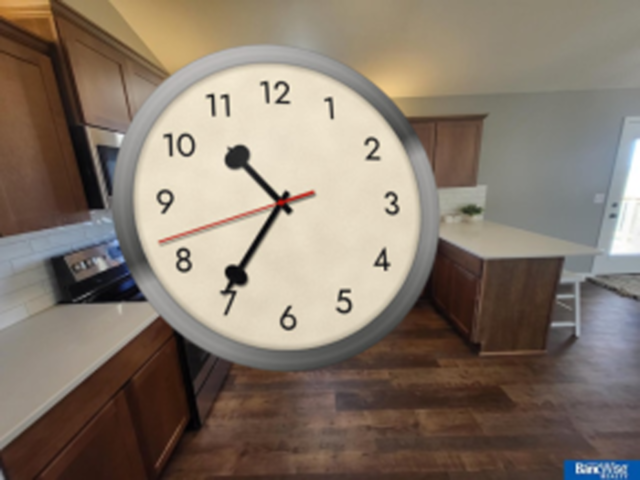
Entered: {"hour": 10, "minute": 35, "second": 42}
